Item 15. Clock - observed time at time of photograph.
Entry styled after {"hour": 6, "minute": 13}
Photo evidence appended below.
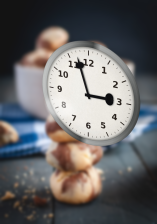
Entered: {"hour": 2, "minute": 57}
